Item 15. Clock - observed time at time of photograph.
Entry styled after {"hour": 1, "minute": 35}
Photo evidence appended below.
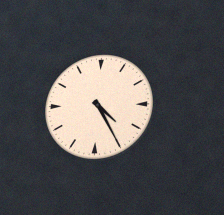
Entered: {"hour": 4, "minute": 25}
